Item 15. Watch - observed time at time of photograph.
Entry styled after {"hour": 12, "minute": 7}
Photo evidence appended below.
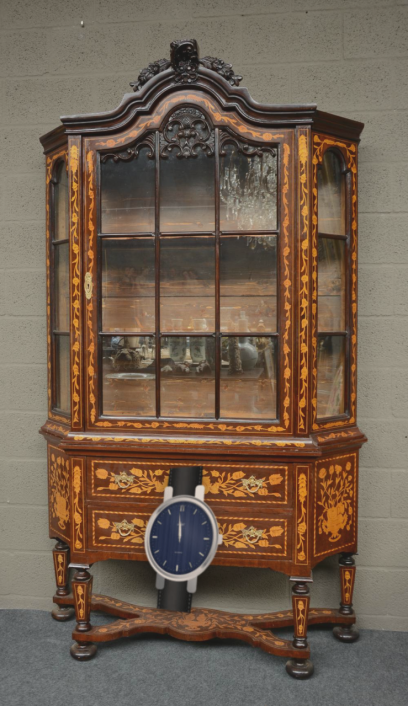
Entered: {"hour": 11, "minute": 59}
